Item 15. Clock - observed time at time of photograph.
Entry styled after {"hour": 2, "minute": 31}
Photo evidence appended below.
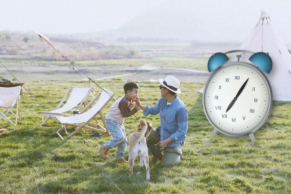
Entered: {"hour": 7, "minute": 5}
